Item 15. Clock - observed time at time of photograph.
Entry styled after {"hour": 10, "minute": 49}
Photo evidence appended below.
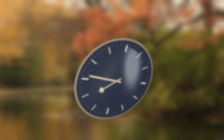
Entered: {"hour": 7, "minute": 46}
